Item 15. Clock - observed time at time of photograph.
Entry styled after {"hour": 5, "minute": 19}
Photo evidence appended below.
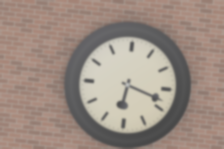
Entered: {"hour": 6, "minute": 18}
